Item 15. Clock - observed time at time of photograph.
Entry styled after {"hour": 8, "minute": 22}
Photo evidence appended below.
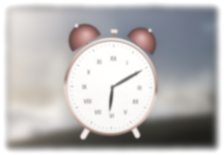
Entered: {"hour": 6, "minute": 10}
